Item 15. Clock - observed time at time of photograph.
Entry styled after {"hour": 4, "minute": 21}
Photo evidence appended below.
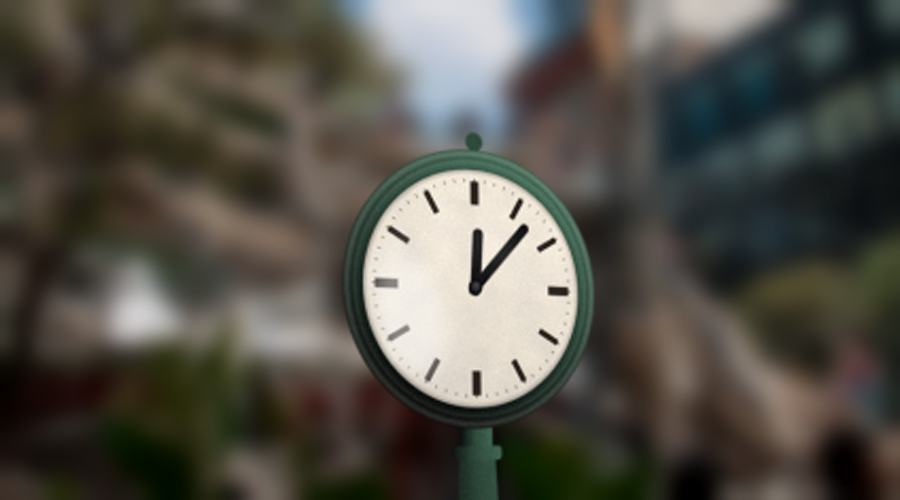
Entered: {"hour": 12, "minute": 7}
